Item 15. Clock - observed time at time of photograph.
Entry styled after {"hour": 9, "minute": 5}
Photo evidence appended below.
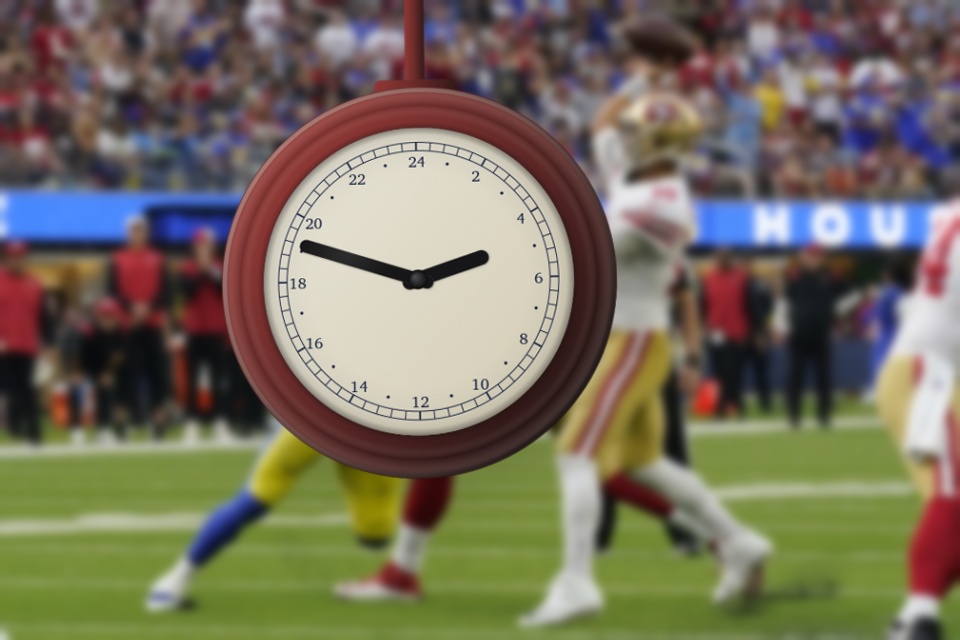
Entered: {"hour": 4, "minute": 48}
